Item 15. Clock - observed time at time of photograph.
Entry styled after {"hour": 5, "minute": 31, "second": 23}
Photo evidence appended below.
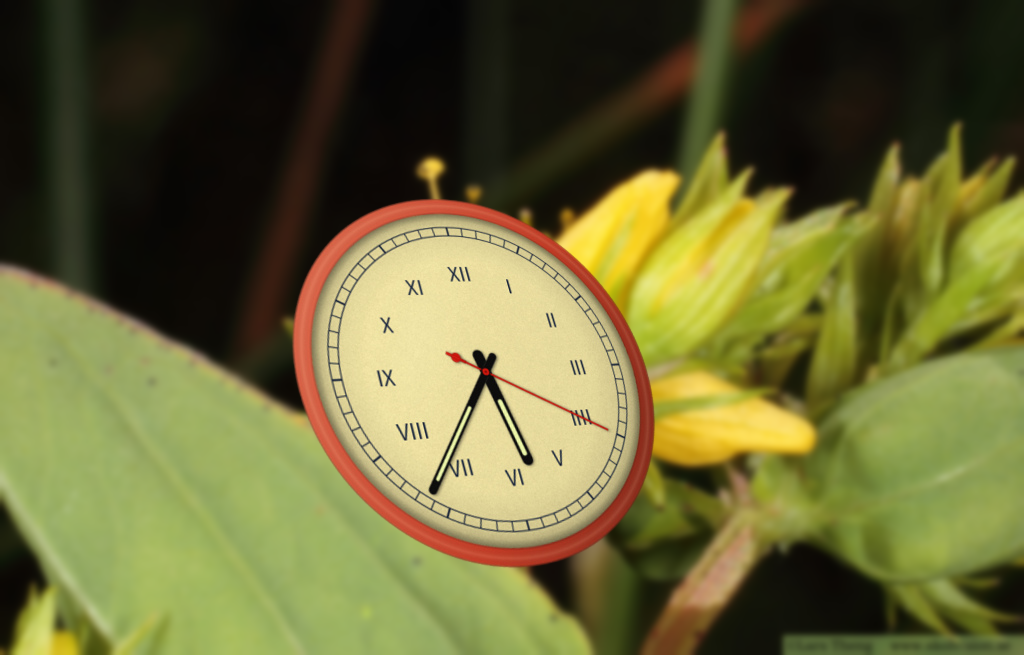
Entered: {"hour": 5, "minute": 36, "second": 20}
